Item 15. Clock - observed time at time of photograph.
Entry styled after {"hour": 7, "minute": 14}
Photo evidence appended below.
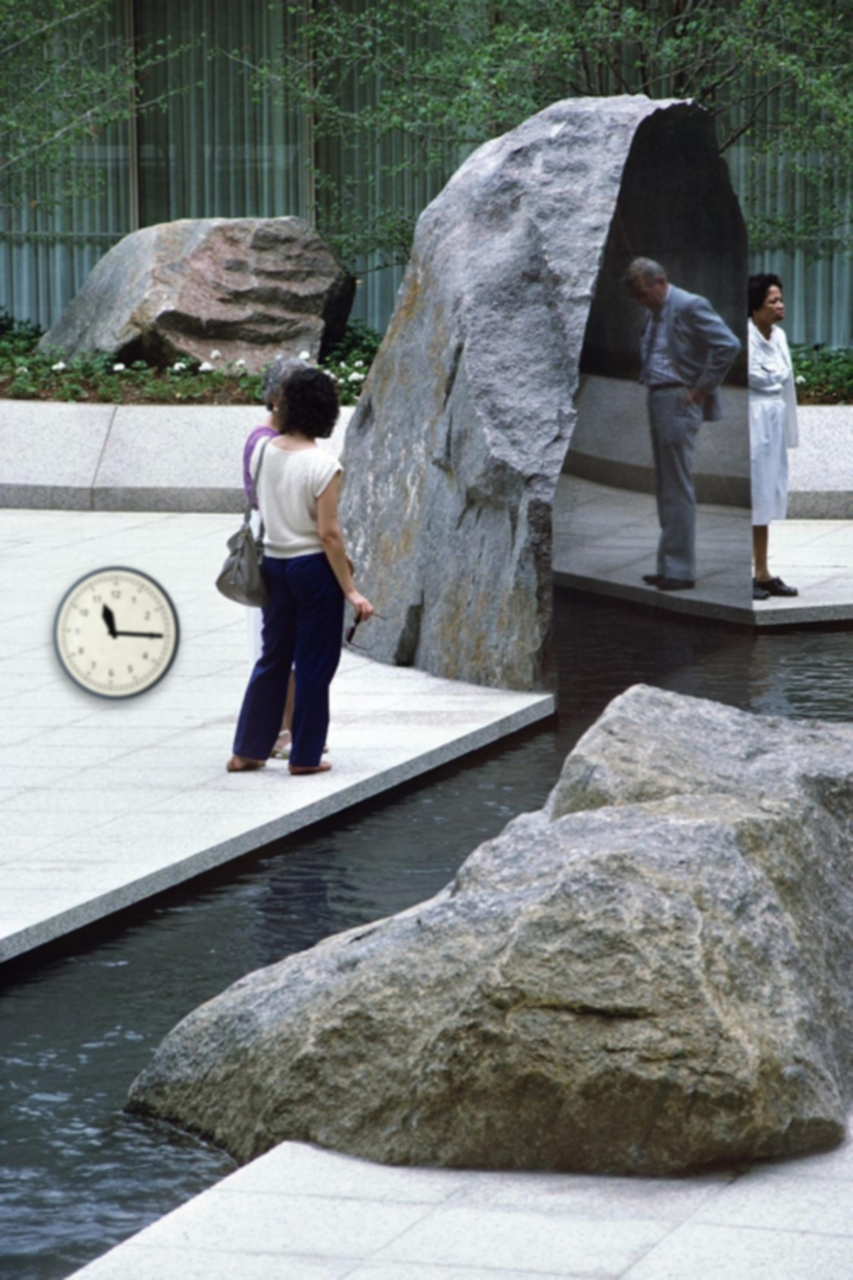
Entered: {"hour": 11, "minute": 15}
